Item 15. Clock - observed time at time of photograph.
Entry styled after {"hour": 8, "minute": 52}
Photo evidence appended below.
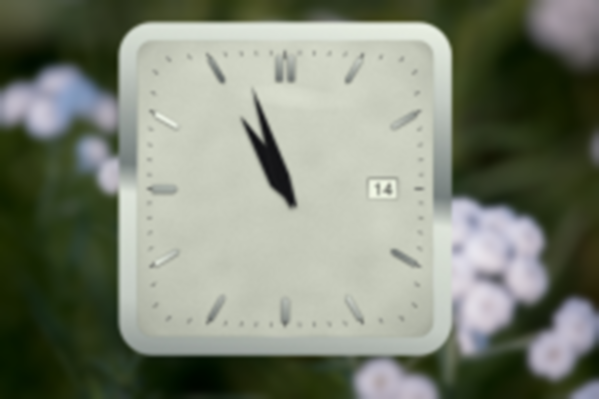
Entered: {"hour": 10, "minute": 57}
